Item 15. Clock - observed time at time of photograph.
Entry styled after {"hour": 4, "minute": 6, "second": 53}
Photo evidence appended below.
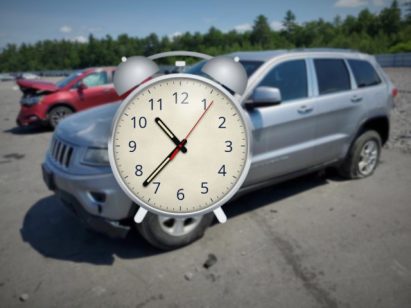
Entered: {"hour": 10, "minute": 37, "second": 6}
